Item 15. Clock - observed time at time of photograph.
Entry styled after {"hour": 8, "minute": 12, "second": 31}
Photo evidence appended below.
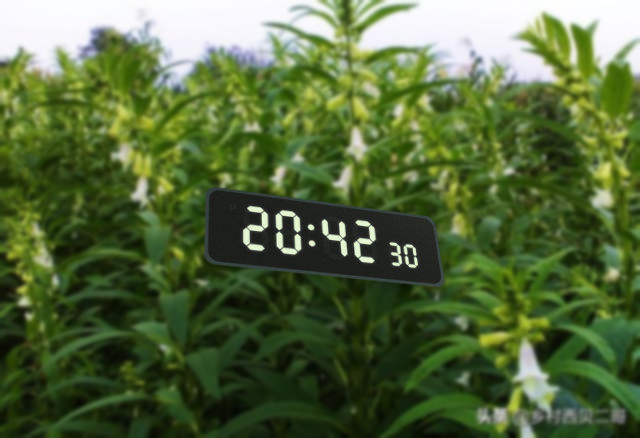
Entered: {"hour": 20, "minute": 42, "second": 30}
